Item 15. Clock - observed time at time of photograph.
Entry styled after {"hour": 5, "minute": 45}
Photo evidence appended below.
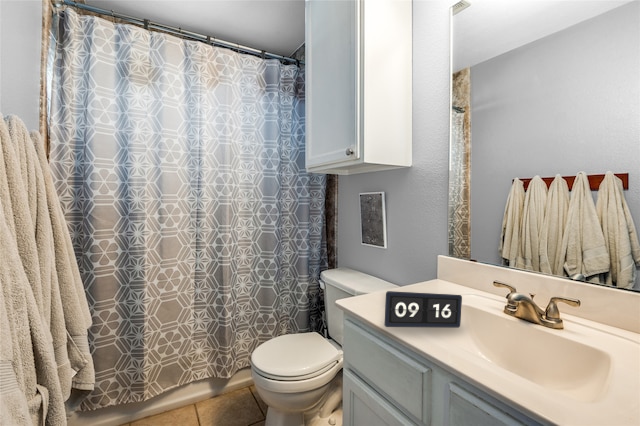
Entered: {"hour": 9, "minute": 16}
